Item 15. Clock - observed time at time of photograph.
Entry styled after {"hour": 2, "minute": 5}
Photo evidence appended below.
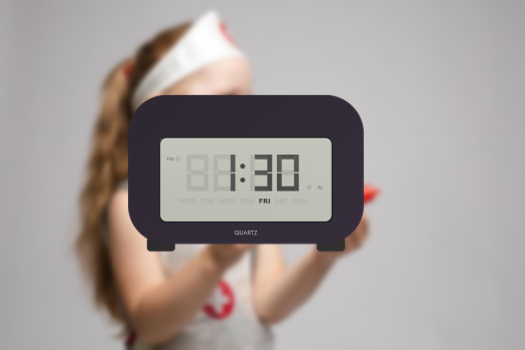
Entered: {"hour": 1, "minute": 30}
